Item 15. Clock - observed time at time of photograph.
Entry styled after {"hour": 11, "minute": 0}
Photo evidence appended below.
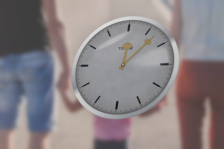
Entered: {"hour": 12, "minute": 7}
